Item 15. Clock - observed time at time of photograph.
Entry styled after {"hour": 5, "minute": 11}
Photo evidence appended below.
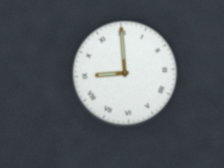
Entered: {"hour": 9, "minute": 0}
